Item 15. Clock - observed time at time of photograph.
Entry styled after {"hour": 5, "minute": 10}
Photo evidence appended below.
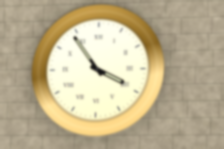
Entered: {"hour": 3, "minute": 54}
